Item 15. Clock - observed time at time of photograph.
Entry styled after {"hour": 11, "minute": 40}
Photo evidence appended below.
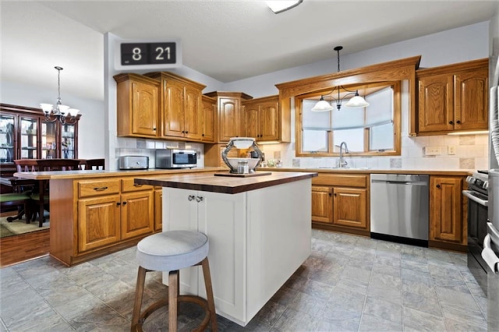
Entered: {"hour": 8, "minute": 21}
